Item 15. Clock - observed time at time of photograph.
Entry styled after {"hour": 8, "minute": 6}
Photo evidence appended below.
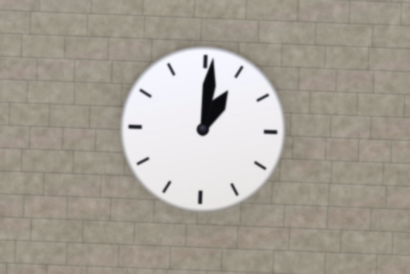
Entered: {"hour": 1, "minute": 1}
